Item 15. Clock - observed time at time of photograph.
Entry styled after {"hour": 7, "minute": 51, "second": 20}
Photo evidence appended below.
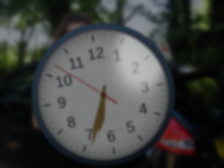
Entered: {"hour": 6, "minute": 33, "second": 52}
